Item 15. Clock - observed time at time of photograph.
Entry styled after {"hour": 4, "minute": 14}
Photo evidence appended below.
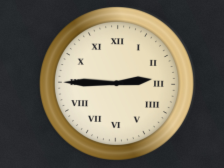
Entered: {"hour": 2, "minute": 45}
